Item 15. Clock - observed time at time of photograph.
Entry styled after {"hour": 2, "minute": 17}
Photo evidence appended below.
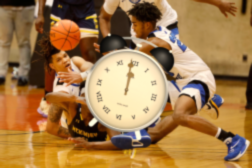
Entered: {"hour": 11, "minute": 59}
